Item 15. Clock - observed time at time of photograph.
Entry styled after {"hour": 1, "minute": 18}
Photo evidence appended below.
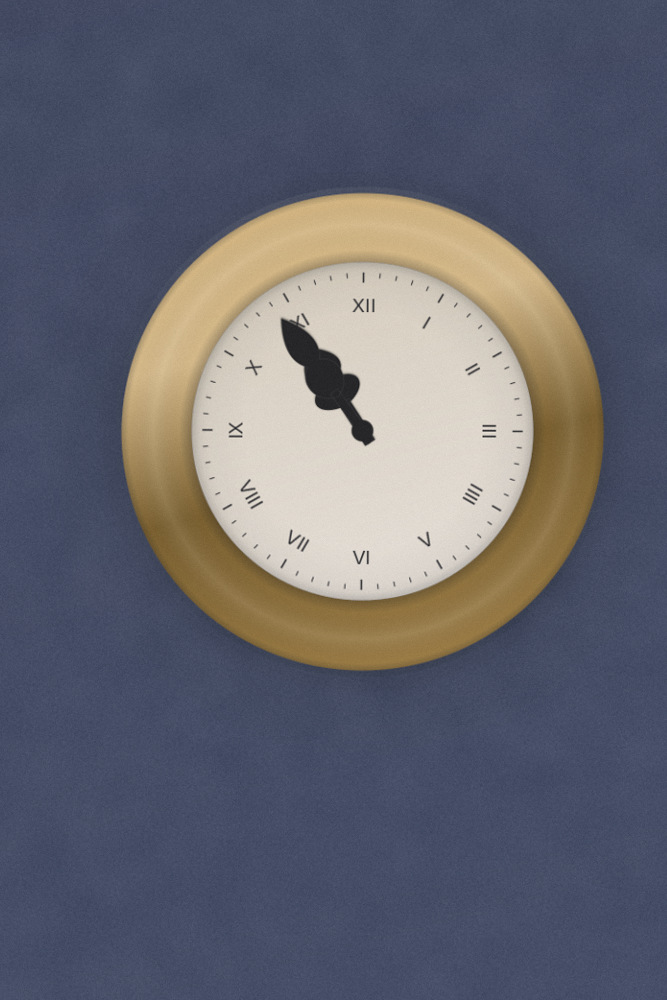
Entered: {"hour": 10, "minute": 54}
